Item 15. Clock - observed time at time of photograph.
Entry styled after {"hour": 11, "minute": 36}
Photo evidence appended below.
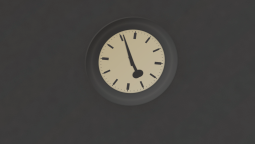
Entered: {"hour": 4, "minute": 56}
